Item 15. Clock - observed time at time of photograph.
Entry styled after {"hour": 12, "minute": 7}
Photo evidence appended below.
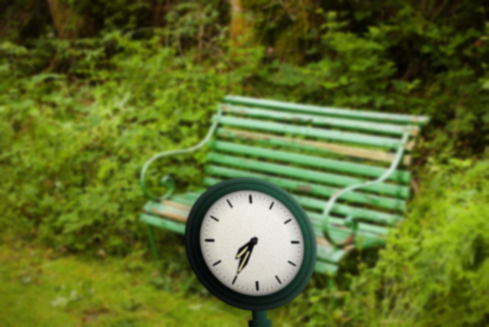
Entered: {"hour": 7, "minute": 35}
